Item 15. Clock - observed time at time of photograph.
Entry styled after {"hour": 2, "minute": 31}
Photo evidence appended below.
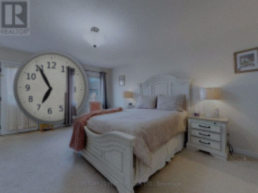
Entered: {"hour": 6, "minute": 55}
